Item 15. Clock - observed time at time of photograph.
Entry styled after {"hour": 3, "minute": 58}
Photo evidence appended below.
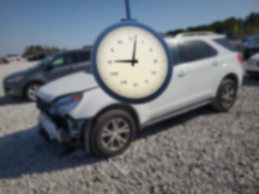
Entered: {"hour": 9, "minute": 2}
